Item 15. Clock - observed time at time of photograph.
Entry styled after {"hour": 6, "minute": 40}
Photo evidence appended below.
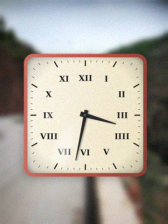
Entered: {"hour": 3, "minute": 32}
